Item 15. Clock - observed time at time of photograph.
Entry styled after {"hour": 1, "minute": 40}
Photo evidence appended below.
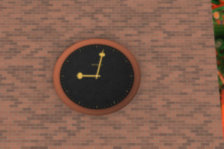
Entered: {"hour": 9, "minute": 2}
